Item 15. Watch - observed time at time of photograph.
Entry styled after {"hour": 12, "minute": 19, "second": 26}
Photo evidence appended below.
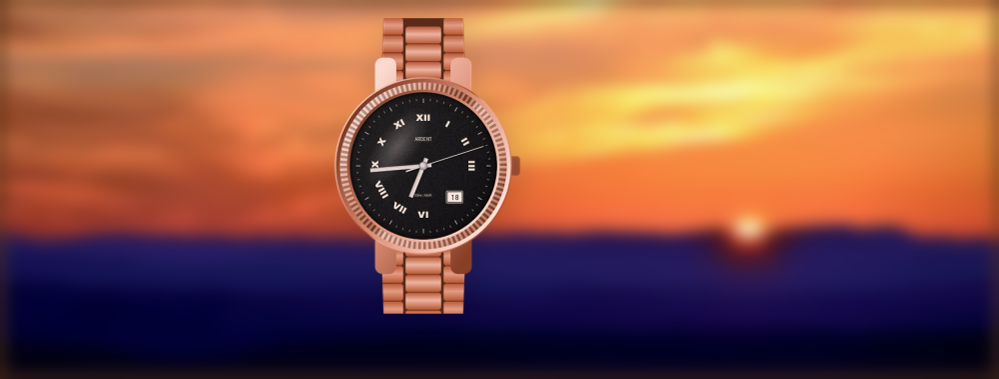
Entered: {"hour": 6, "minute": 44, "second": 12}
